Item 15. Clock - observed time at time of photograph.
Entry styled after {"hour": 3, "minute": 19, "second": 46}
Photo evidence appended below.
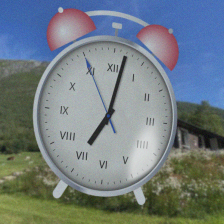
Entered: {"hour": 7, "minute": 1, "second": 55}
